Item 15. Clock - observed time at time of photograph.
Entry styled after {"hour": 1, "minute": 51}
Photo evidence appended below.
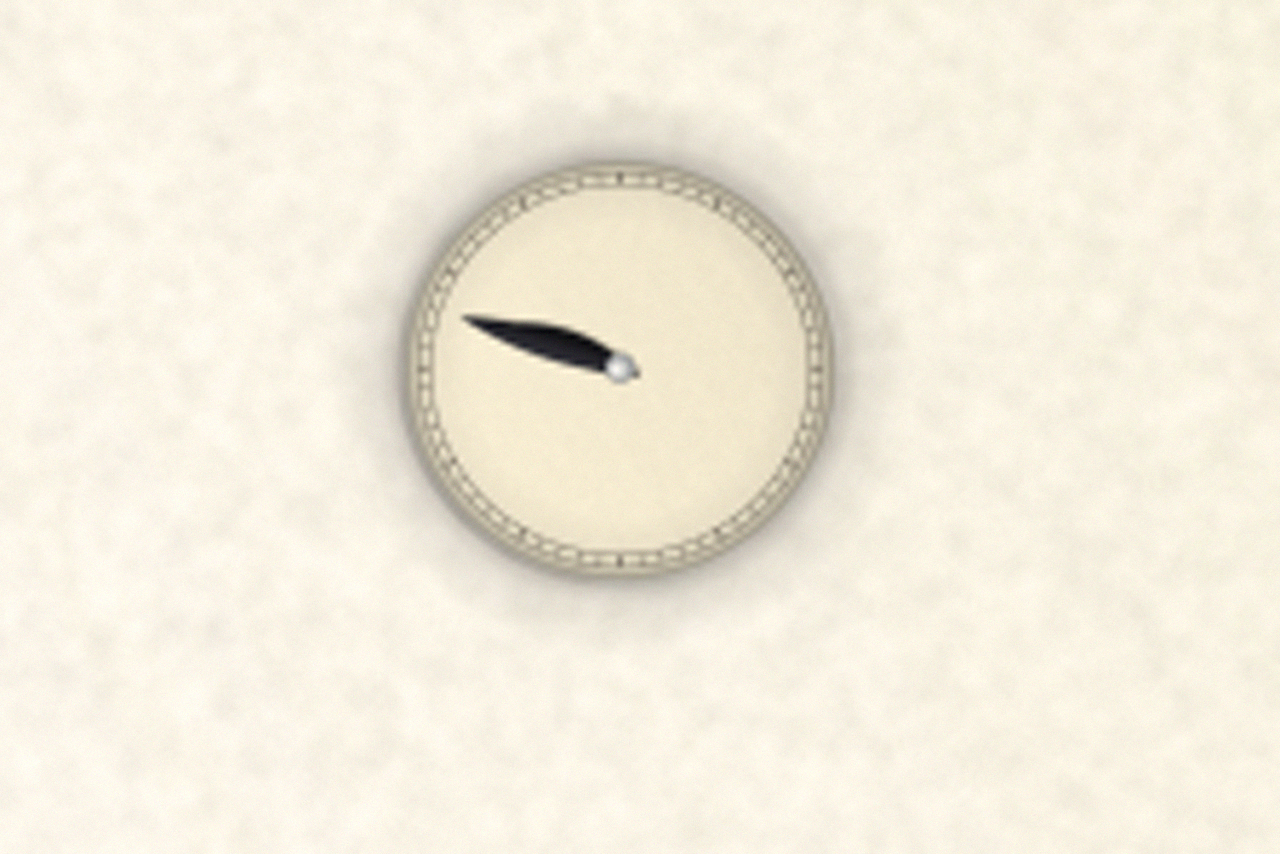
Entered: {"hour": 9, "minute": 48}
